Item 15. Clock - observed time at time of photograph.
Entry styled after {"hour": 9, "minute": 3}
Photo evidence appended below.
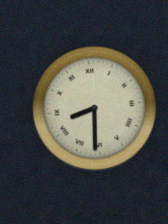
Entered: {"hour": 8, "minute": 31}
